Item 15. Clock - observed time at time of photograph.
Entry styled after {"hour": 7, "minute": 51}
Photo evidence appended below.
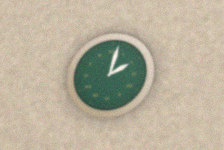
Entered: {"hour": 2, "minute": 2}
